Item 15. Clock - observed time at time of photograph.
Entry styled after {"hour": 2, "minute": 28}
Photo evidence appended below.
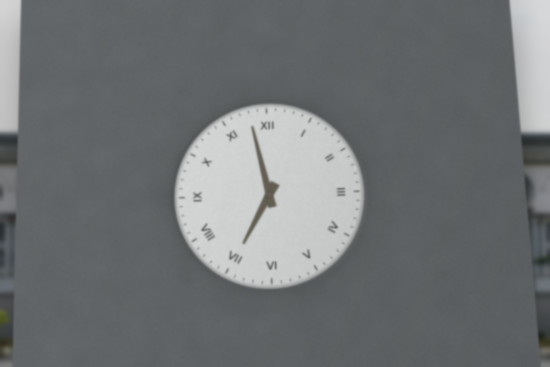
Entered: {"hour": 6, "minute": 58}
